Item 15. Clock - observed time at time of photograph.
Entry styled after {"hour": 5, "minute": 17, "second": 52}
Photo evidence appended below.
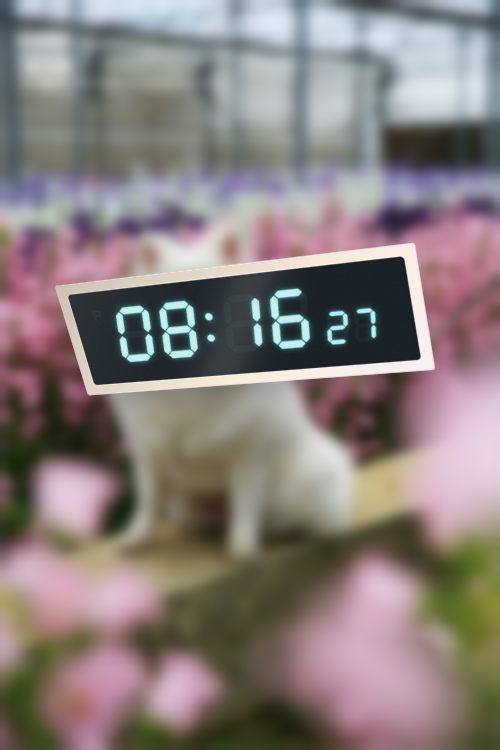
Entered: {"hour": 8, "minute": 16, "second": 27}
